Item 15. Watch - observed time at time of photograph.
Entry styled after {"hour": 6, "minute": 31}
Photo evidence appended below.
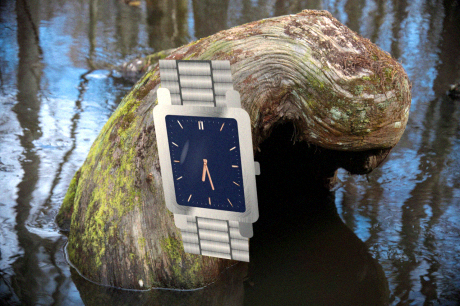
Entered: {"hour": 6, "minute": 28}
